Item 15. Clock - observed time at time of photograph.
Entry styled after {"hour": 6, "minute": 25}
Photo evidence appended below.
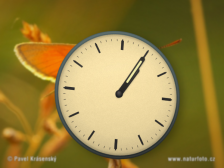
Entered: {"hour": 1, "minute": 5}
